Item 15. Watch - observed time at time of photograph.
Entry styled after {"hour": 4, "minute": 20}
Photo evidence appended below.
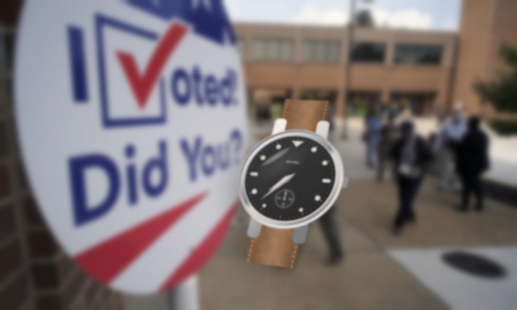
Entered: {"hour": 7, "minute": 37}
